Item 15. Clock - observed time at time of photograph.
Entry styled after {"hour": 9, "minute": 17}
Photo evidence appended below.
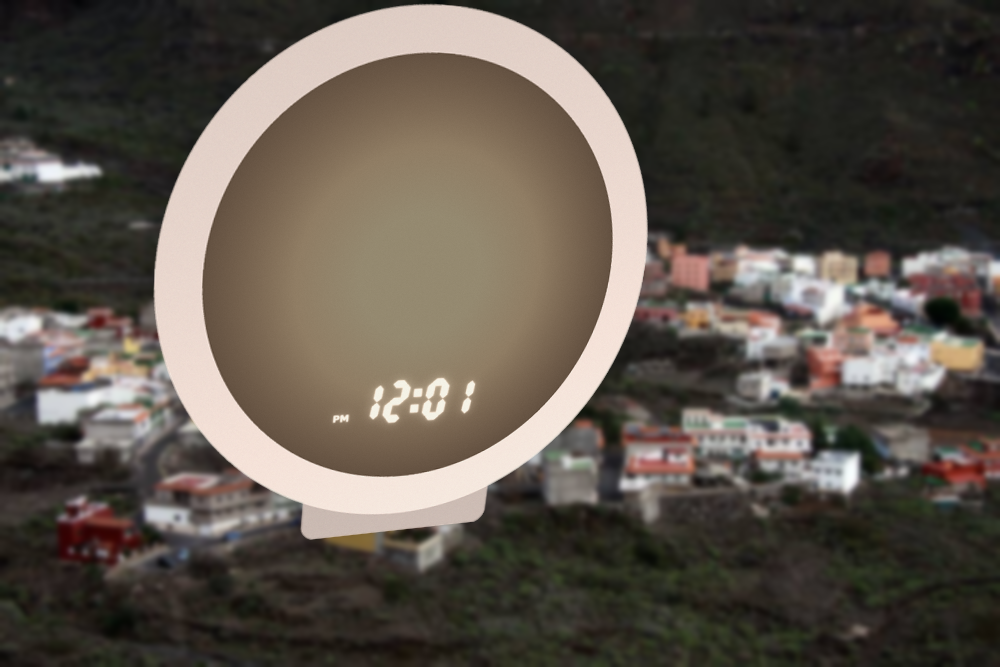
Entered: {"hour": 12, "minute": 1}
